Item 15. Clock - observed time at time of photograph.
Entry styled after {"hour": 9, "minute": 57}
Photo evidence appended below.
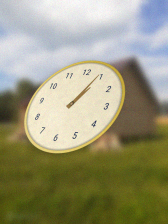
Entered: {"hour": 1, "minute": 4}
